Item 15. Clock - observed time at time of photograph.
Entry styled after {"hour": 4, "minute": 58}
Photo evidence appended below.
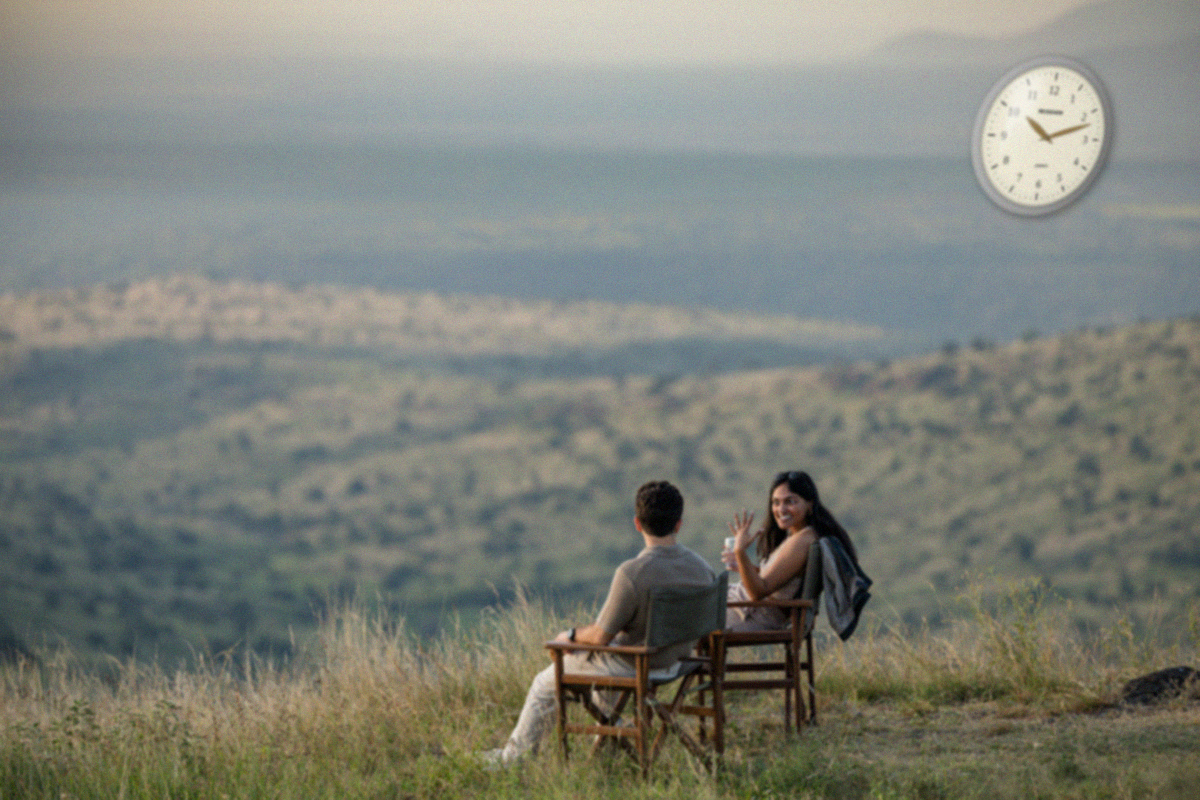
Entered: {"hour": 10, "minute": 12}
